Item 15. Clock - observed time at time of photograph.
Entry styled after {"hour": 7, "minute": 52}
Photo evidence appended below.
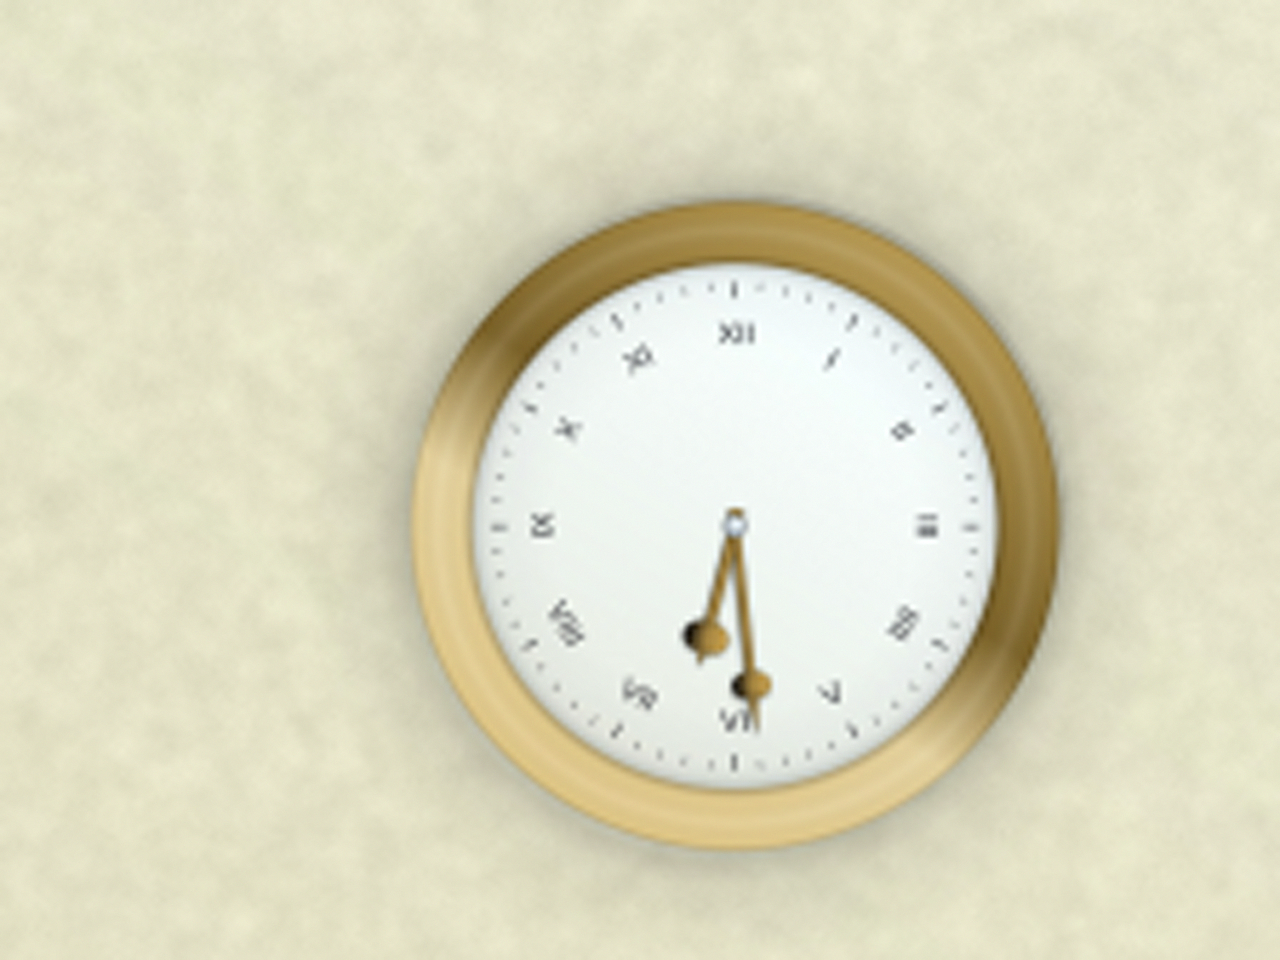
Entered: {"hour": 6, "minute": 29}
